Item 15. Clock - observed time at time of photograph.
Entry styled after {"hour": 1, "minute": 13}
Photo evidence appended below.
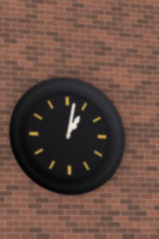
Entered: {"hour": 1, "minute": 2}
